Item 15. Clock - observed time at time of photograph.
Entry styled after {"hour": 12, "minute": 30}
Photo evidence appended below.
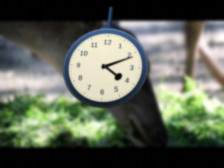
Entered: {"hour": 4, "minute": 11}
